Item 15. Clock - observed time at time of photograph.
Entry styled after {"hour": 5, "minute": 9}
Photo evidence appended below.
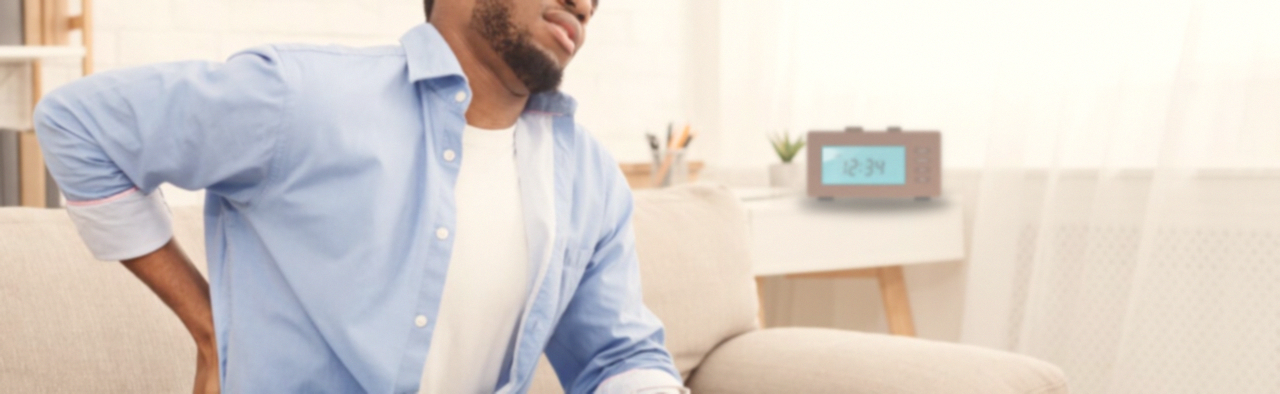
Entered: {"hour": 12, "minute": 34}
